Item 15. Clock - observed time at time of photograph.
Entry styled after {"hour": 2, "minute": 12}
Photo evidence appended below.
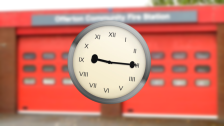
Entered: {"hour": 9, "minute": 15}
